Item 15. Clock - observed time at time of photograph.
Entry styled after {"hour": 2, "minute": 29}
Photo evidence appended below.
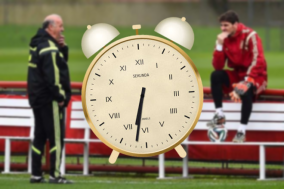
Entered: {"hour": 6, "minute": 32}
